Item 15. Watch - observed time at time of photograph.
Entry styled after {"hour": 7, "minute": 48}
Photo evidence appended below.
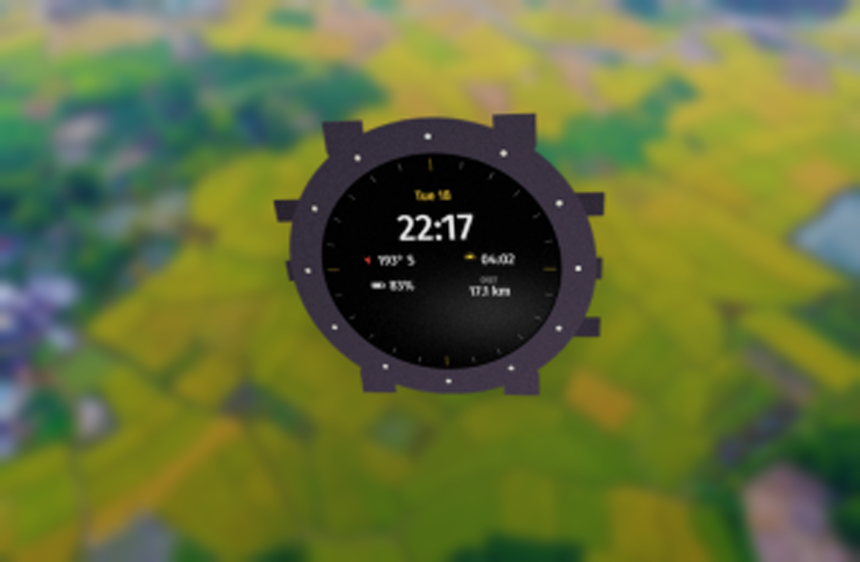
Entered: {"hour": 22, "minute": 17}
